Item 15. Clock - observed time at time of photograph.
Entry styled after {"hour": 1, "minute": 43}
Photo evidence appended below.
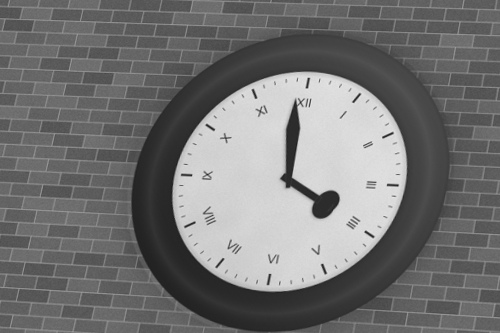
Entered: {"hour": 3, "minute": 59}
